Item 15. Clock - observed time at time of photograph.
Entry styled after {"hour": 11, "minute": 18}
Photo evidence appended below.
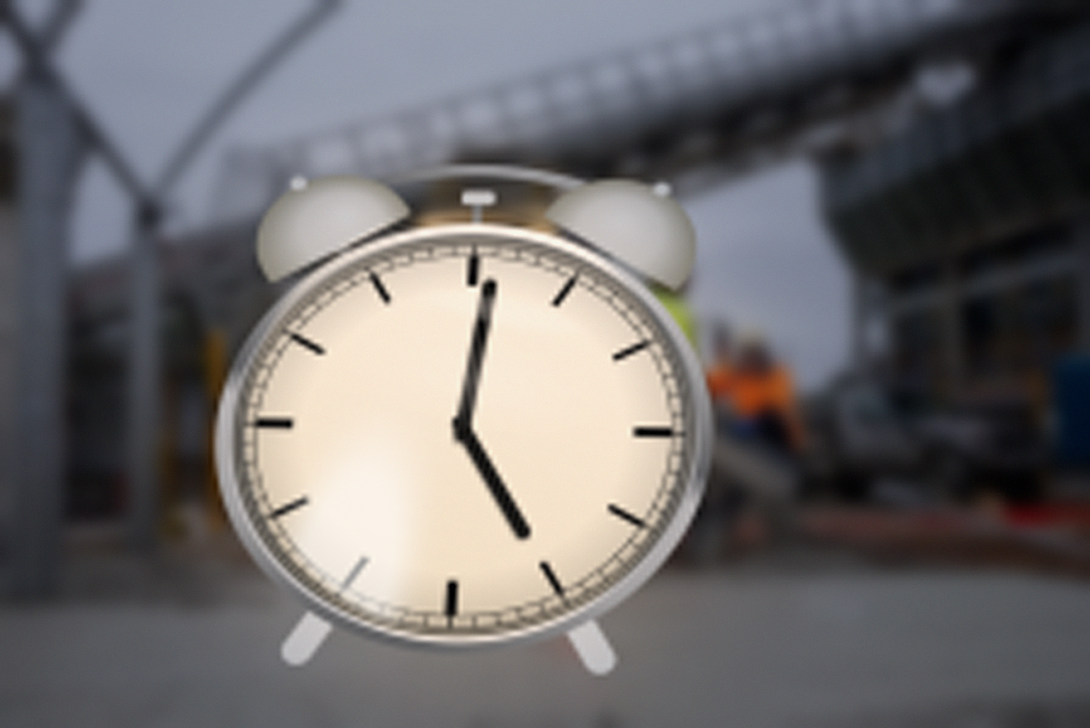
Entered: {"hour": 5, "minute": 1}
